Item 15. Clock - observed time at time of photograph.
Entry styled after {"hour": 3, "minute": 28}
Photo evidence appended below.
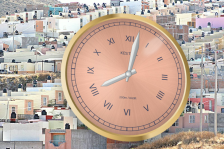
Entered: {"hour": 8, "minute": 2}
